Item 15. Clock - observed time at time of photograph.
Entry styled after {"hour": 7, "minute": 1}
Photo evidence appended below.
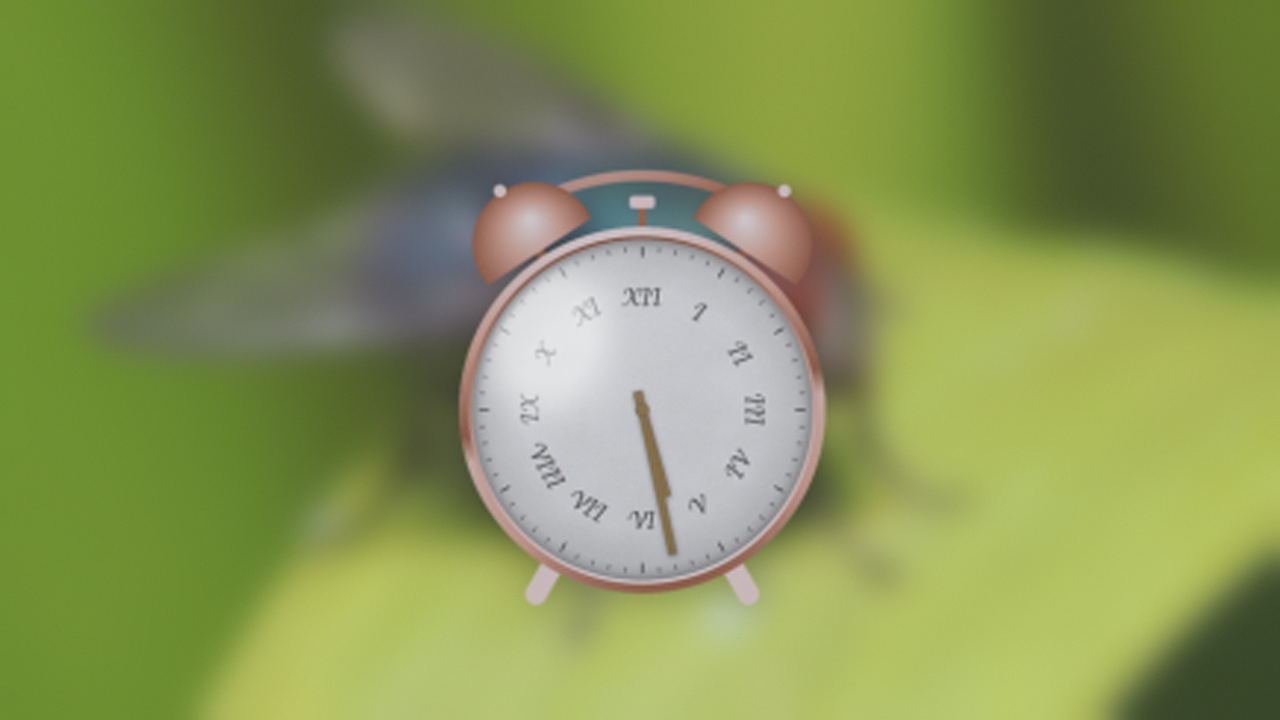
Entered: {"hour": 5, "minute": 28}
